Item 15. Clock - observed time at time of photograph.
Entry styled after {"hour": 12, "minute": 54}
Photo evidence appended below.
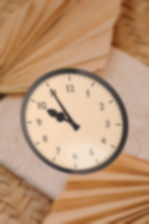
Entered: {"hour": 9, "minute": 55}
